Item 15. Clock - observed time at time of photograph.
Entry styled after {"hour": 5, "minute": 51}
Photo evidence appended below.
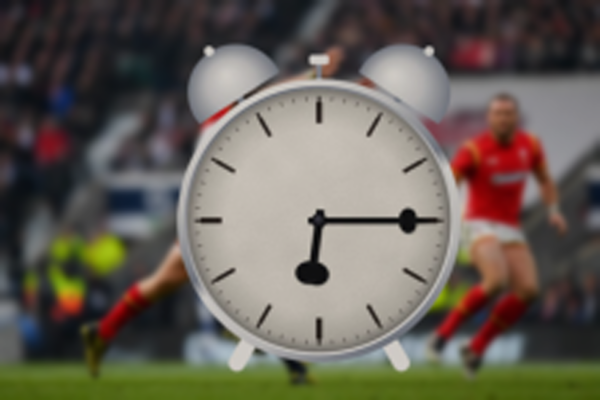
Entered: {"hour": 6, "minute": 15}
